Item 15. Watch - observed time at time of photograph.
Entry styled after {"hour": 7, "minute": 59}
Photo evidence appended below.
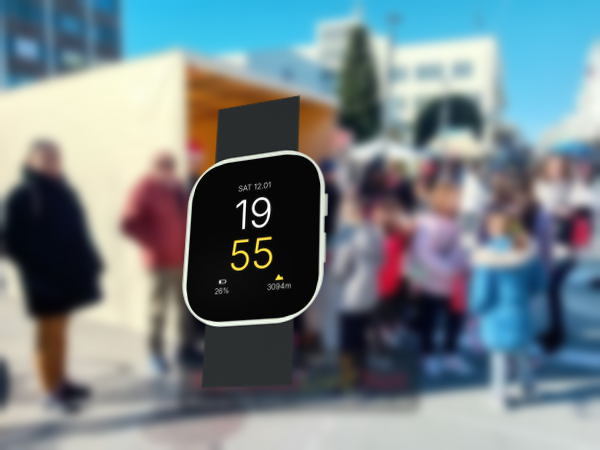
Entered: {"hour": 19, "minute": 55}
